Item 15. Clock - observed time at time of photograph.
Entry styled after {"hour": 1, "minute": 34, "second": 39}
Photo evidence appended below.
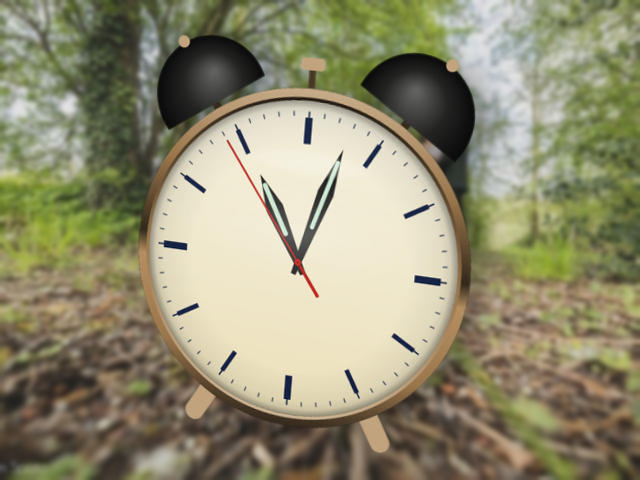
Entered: {"hour": 11, "minute": 2, "second": 54}
